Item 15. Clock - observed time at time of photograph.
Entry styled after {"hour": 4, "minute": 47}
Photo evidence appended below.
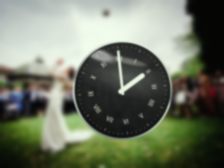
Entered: {"hour": 2, "minute": 0}
